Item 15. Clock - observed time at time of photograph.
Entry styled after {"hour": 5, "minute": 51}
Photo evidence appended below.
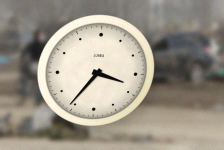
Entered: {"hour": 3, "minute": 36}
